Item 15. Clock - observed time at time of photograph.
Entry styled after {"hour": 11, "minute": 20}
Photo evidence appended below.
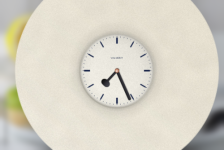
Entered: {"hour": 7, "minute": 26}
